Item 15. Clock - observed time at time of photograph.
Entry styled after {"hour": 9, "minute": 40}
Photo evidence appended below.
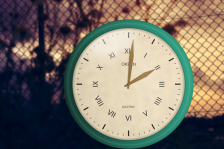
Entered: {"hour": 2, "minute": 1}
